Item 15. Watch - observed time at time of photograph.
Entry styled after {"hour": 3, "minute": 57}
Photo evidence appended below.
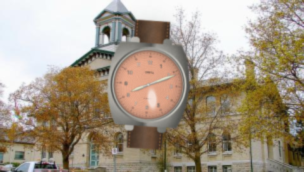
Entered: {"hour": 8, "minute": 11}
